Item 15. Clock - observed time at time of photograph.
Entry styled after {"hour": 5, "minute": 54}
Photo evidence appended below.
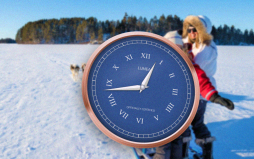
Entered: {"hour": 12, "minute": 43}
